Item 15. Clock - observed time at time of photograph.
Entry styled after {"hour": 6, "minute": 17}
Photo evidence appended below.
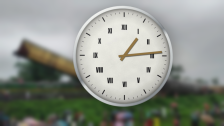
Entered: {"hour": 1, "minute": 14}
